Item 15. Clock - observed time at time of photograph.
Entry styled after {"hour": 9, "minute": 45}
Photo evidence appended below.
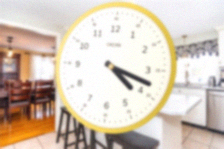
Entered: {"hour": 4, "minute": 18}
